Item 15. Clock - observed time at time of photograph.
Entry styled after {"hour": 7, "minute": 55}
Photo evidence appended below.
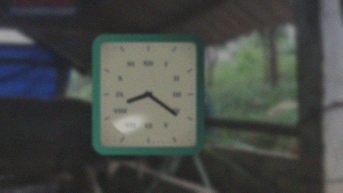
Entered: {"hour": 8, "minute": 21}
